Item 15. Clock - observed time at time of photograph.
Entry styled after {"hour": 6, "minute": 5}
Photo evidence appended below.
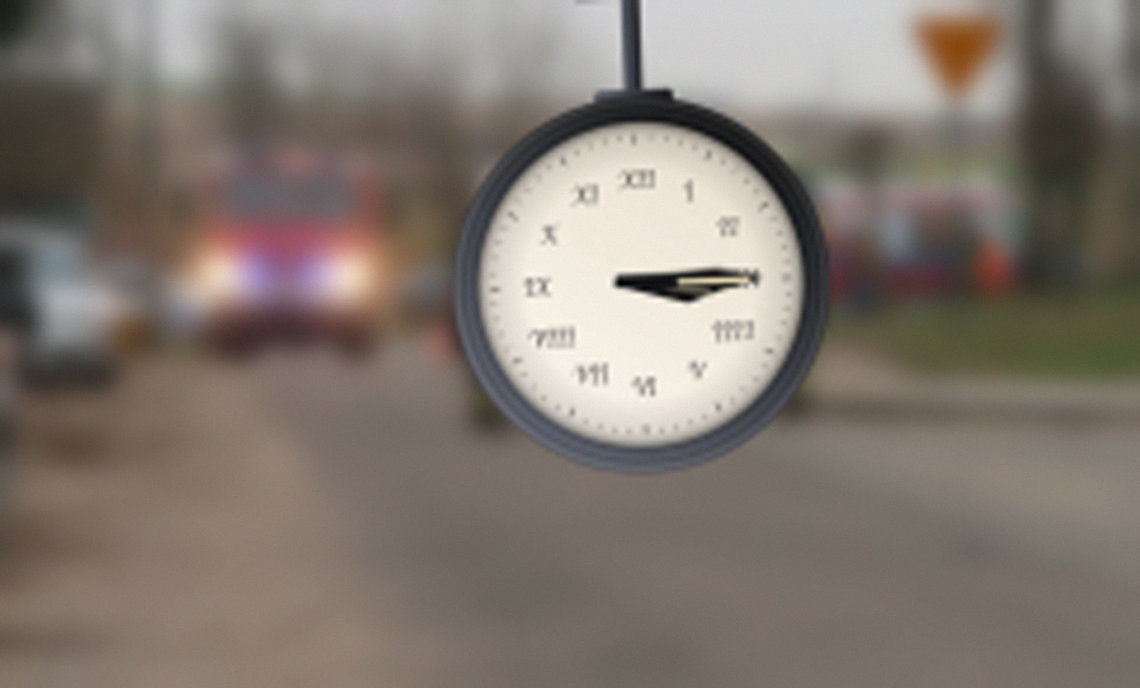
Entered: {"hour": 3, "minute": 15}
